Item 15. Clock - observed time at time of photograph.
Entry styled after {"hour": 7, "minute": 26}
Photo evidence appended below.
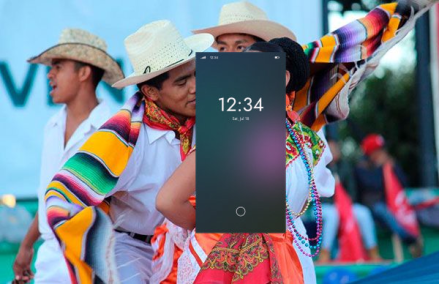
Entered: {"hour": 12, "minute": 34}
